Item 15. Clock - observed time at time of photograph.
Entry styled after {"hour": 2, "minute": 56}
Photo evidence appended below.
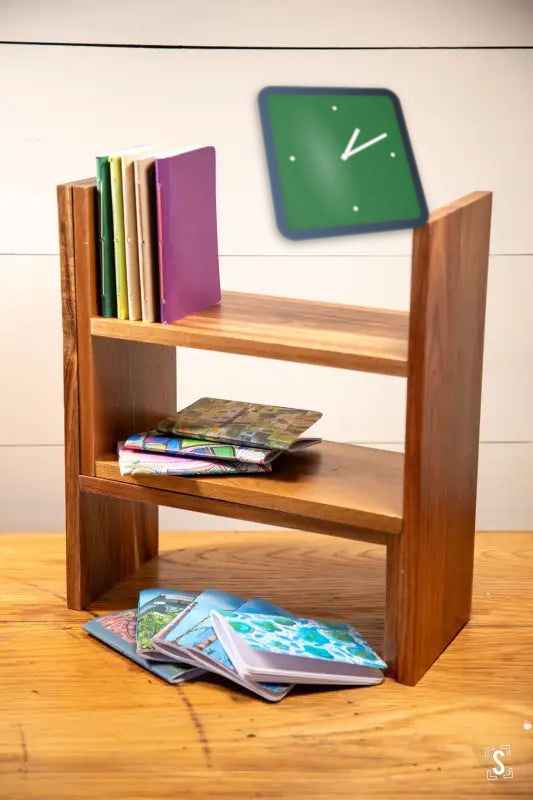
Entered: {"hour": 1, "minute": 11}
